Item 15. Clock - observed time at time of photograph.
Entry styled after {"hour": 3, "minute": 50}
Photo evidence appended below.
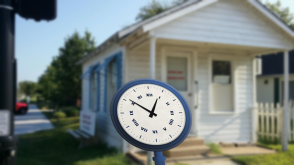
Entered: {"hour": 12, "minute": 51}
